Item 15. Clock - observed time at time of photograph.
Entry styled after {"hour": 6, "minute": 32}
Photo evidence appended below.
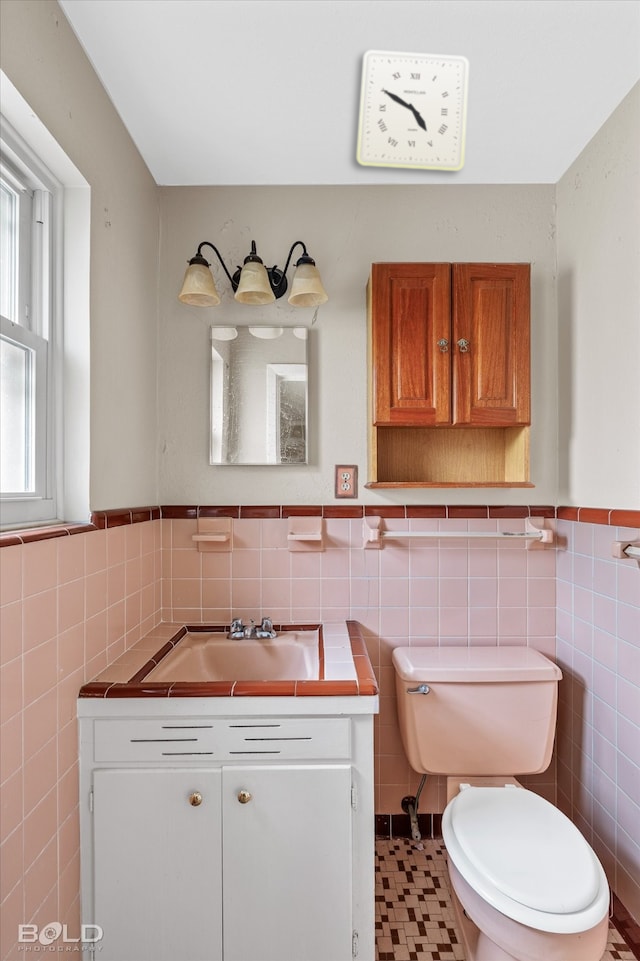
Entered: {"hour": 4, "minute": 50}
